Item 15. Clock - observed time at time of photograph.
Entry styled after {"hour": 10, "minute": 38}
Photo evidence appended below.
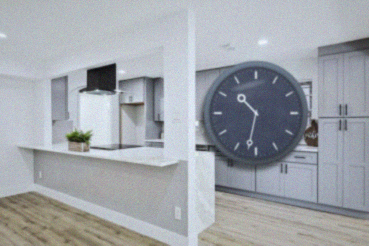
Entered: {"hour": 10, "minute": 32}
